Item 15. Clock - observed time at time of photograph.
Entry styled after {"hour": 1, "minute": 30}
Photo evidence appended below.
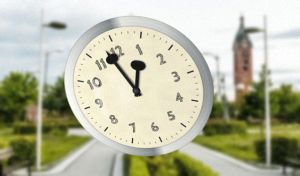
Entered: {"hour": 12, "minute": 58}
